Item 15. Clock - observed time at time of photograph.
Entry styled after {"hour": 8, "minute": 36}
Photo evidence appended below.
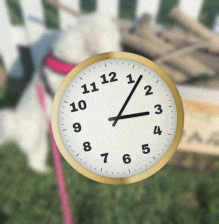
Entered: {"hour": 3, "minute": 7}
